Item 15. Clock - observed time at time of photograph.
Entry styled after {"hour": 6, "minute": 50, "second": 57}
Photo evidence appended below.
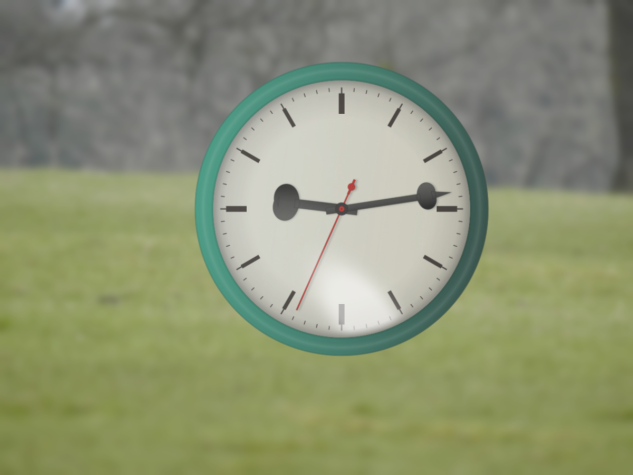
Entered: {"hour": 9, "minute": 13, "second": 34}
